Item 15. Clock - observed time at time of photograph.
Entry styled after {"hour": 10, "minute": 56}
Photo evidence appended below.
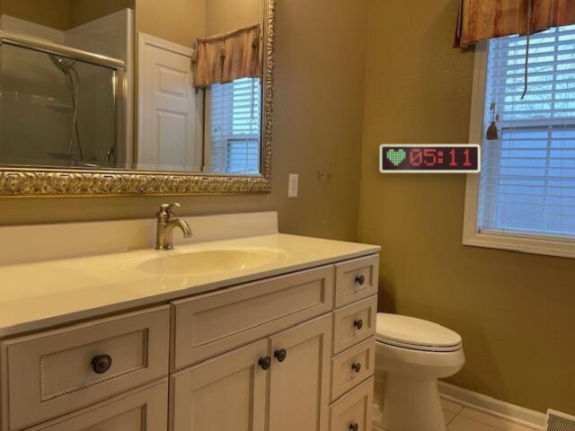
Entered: {"hour": 5, "minute": 11}
